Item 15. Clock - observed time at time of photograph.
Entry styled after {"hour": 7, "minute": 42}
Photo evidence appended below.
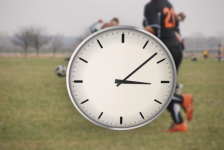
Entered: {"hour": 3, "minute": 8}
